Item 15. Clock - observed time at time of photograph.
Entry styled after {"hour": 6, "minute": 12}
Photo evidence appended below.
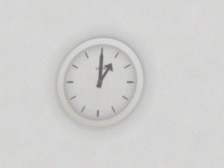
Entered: {"hour": 1, "minute": 0}
